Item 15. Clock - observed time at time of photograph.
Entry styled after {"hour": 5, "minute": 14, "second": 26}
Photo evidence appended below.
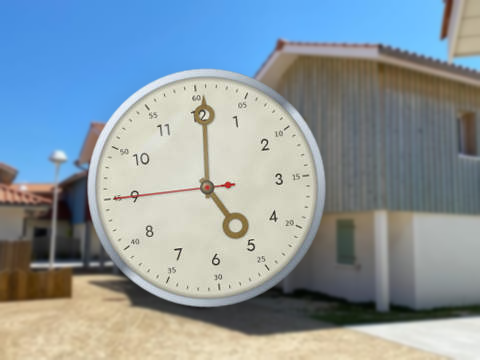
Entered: {"hour": 5, "minute": 0, "second": 45}
